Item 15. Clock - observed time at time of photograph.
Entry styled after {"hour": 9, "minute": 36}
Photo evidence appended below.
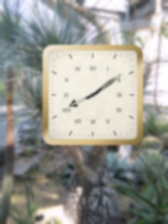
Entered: {"hour": 8, "minute": 9}
